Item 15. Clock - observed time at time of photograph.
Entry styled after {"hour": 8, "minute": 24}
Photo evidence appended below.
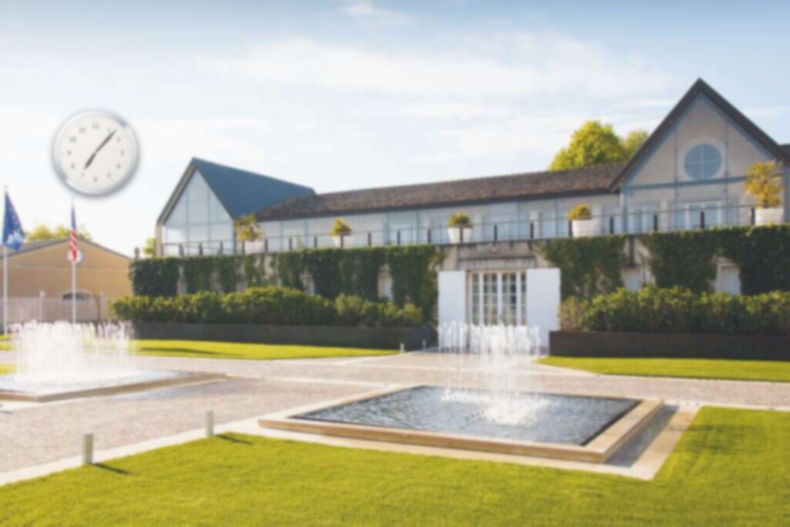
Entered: {"hour": 7, "minute": 7}
